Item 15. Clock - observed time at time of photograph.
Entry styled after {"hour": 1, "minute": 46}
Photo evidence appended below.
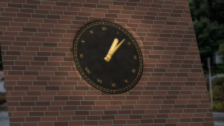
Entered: {"hour": 1, "minute": 8}
